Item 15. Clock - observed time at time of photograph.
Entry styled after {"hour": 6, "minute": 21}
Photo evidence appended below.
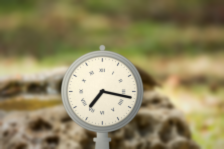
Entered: {"hour": 7, "minute": 17}
